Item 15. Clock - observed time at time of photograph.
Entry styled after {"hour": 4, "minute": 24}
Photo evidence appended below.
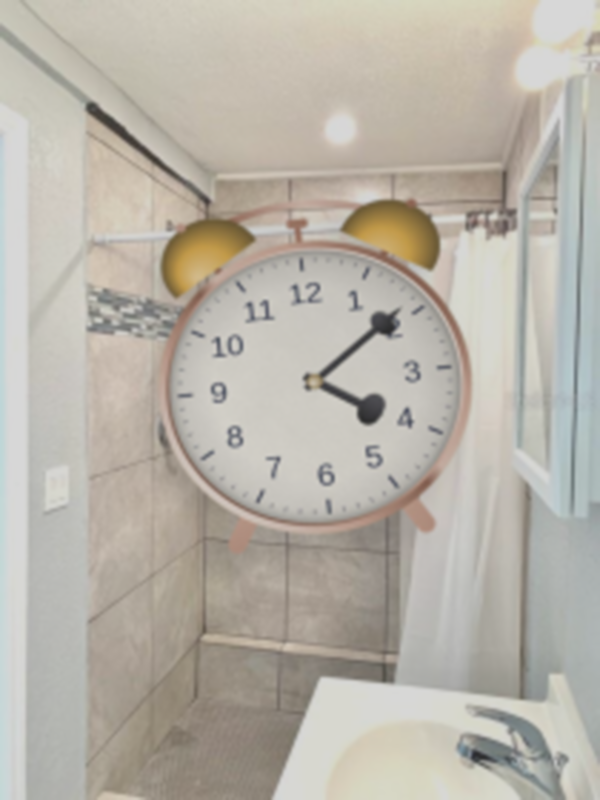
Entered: {"hour": 4, "minute": 9}
